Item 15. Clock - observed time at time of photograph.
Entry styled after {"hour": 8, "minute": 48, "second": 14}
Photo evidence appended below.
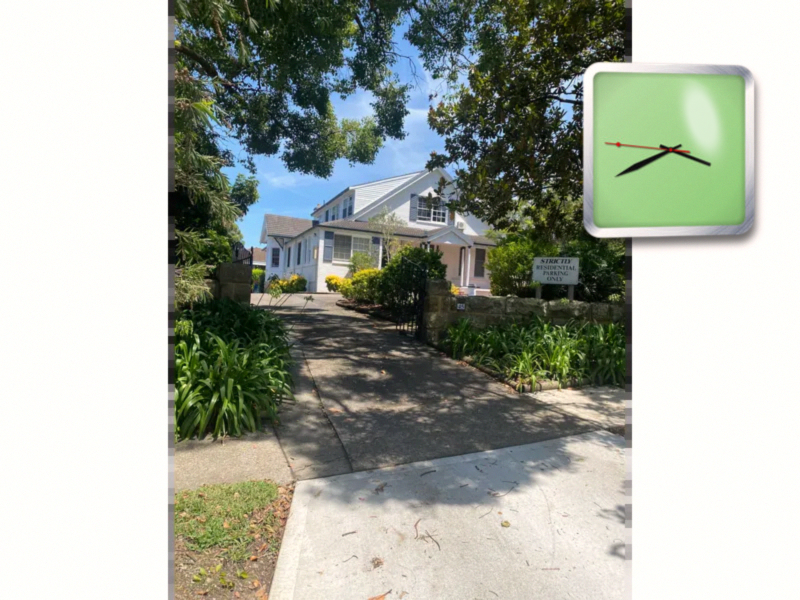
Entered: {"hour": 3, "minute": 40, "second": 46}
